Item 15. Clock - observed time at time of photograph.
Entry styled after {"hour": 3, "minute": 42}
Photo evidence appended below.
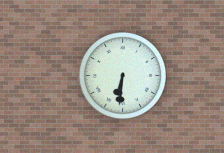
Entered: {"hour": 6, "minute": 31}
